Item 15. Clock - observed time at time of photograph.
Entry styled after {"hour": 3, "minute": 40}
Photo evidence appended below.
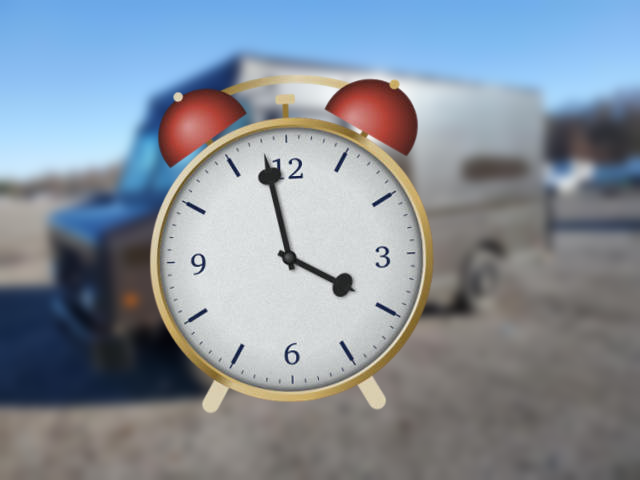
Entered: {"hour": 3, "minute": 58}
